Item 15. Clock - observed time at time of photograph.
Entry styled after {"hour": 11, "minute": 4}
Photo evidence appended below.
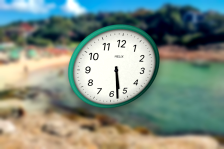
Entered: {"hour": 5, "minute": 28}
